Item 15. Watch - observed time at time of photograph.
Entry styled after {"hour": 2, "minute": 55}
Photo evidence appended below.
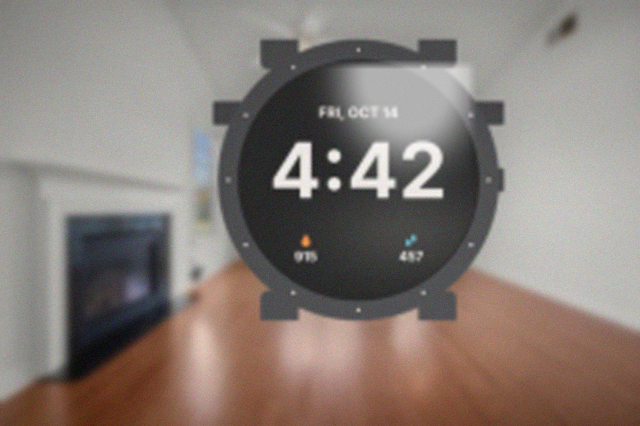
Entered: {"hour": 4, "minute": 42}
